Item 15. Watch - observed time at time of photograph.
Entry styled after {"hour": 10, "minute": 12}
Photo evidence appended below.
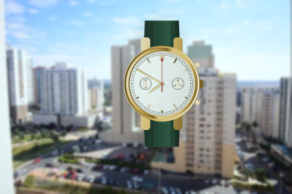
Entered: {"hour": 7, "minute": 50}
